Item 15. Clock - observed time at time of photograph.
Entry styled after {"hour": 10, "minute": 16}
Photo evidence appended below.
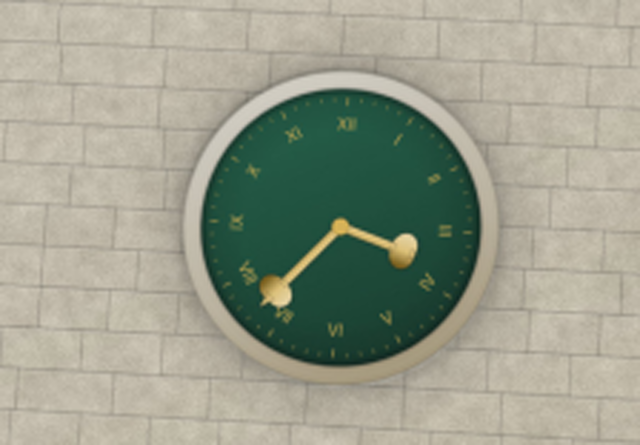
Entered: {"hour": 3, "minute": 37}
